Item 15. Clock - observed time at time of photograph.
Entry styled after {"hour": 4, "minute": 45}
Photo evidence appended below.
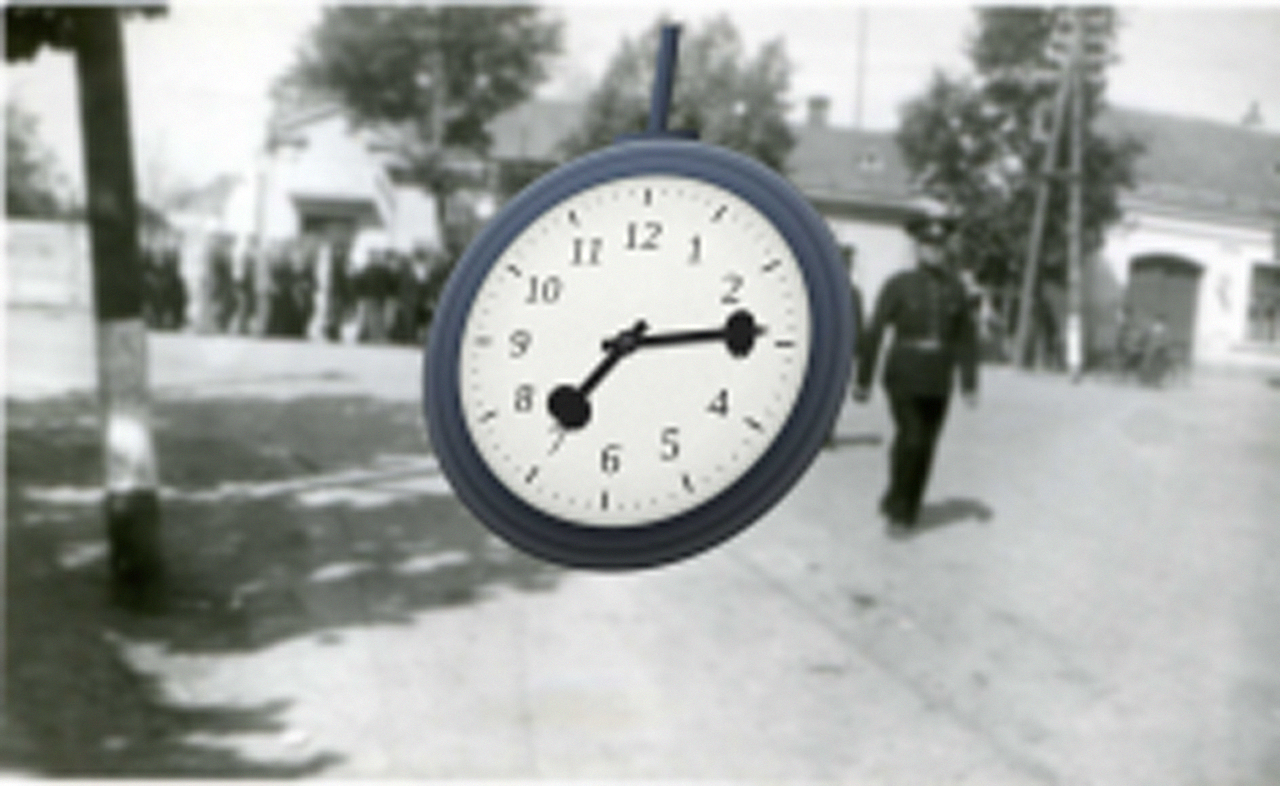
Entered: {"hour": 7, "minute": 14}
